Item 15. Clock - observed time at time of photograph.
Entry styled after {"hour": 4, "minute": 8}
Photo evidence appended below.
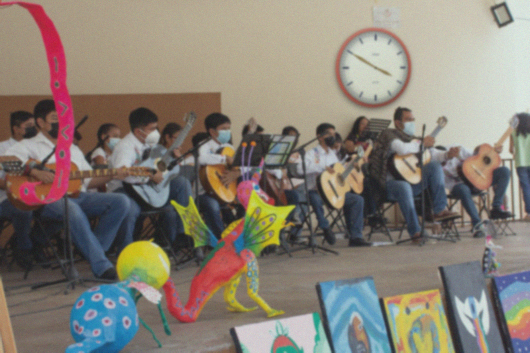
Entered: {"hour": 3, "minute": 50}
